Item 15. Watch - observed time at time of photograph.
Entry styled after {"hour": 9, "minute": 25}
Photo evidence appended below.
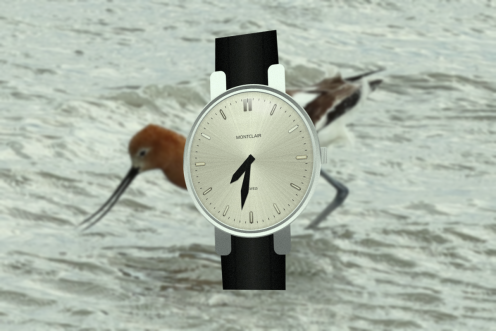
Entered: {"hour": 7, "minute": 32}
